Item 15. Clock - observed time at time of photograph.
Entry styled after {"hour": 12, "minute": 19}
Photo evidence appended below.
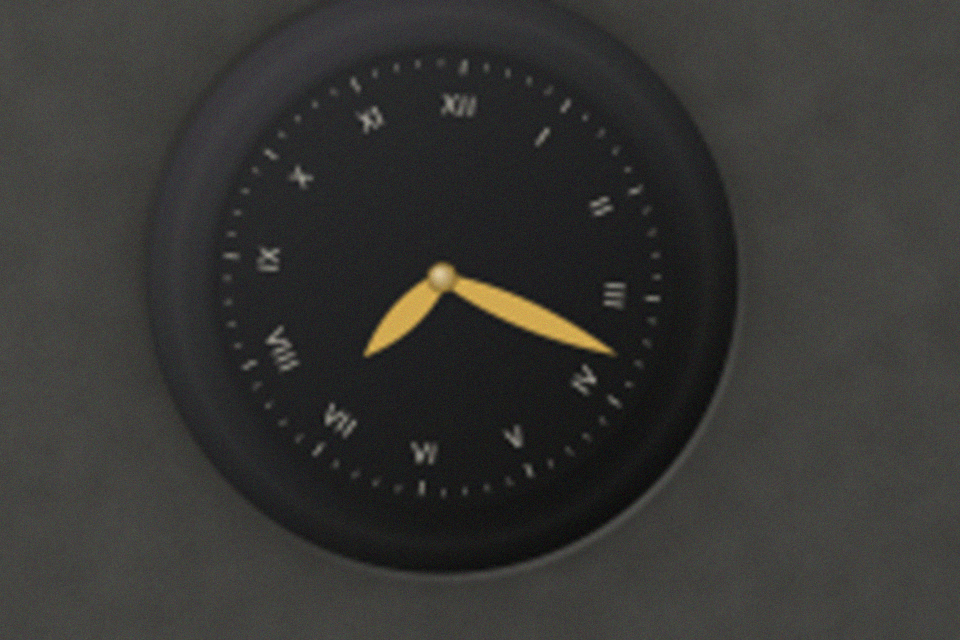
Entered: {"hour": 7, "minute": 18}
